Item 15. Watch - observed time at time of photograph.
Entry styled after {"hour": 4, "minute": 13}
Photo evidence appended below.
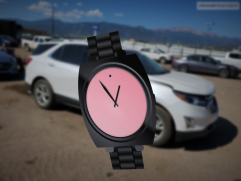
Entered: {"hour": 12, "minute": 55}
